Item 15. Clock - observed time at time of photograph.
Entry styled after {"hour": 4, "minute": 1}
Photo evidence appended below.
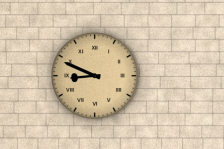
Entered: {"hour": 8, "minute": 49}
